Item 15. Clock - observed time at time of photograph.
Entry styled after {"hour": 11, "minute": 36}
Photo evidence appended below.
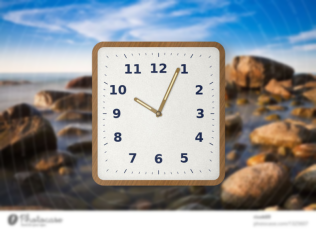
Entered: {"hour": 10, "minute": 4}
